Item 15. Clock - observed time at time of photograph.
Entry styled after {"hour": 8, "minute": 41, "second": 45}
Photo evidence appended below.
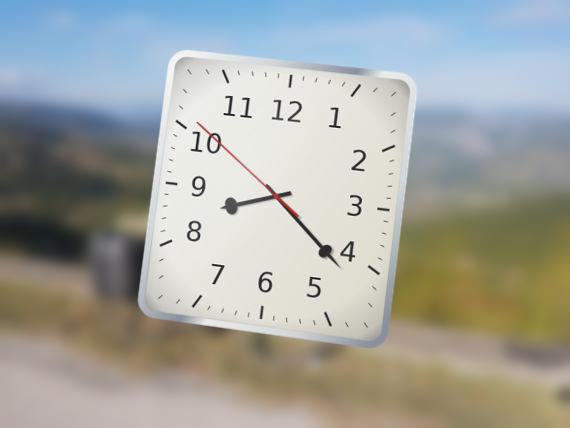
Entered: {"hour": 8, "minute": 21, "second": 51}
